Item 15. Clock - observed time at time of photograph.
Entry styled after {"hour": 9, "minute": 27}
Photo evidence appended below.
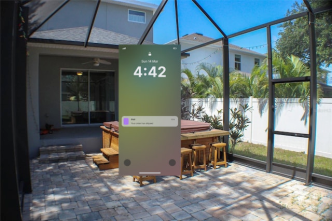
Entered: {"hour": 4, "minute": 42}
